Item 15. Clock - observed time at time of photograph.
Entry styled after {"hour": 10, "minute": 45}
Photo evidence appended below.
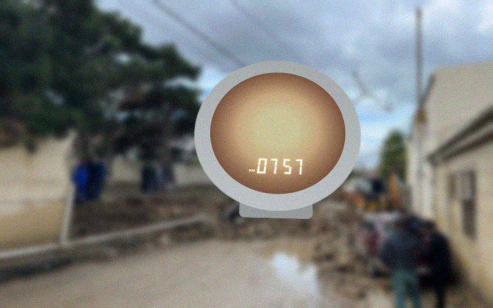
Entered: {"hour": 7, "minute": 57}
